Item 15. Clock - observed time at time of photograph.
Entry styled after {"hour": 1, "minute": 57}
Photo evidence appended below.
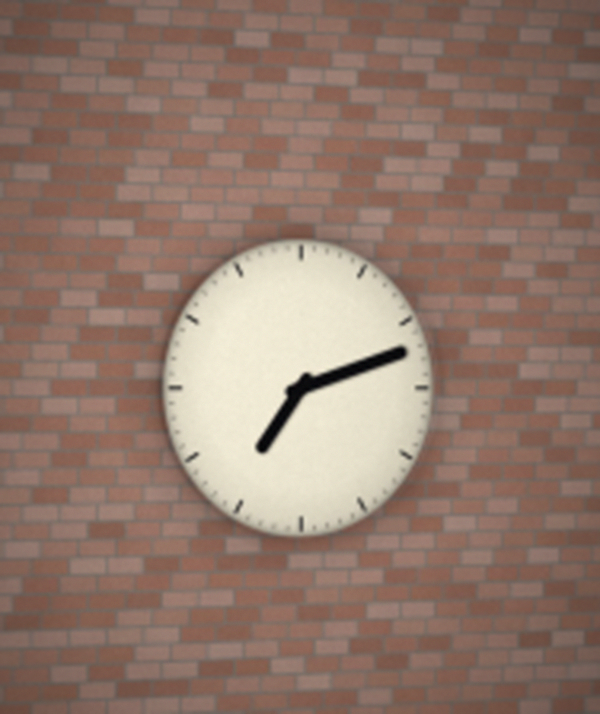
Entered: {"hour": 7, "minute": 12}
